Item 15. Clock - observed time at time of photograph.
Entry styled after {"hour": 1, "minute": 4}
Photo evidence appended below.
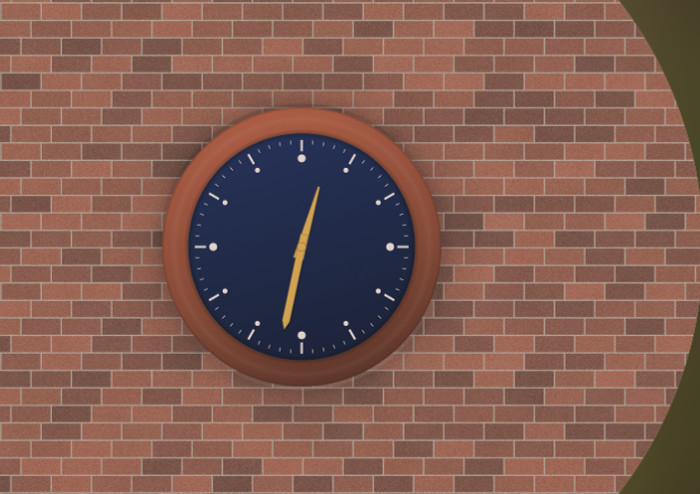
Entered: {"hour": 12, "minute": 32}
